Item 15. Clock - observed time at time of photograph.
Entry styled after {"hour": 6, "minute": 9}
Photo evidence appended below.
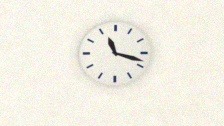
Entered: {"hour": 11, "minute": 18}
